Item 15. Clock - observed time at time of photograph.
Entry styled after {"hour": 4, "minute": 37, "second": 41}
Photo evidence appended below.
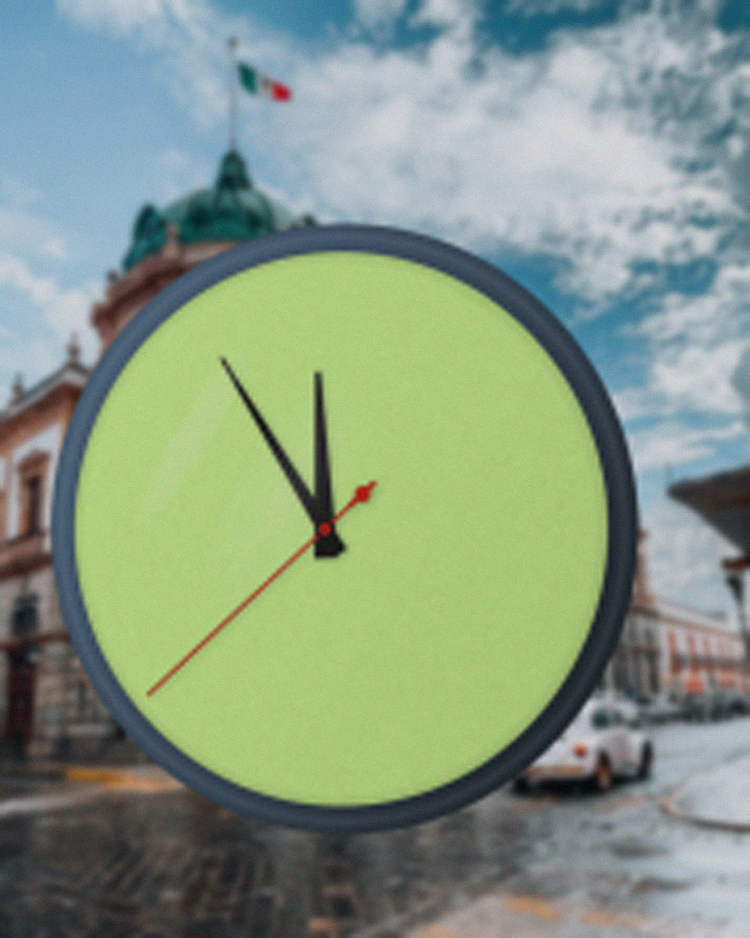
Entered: {"hour": 11, "minute": 54, "second": 38}
